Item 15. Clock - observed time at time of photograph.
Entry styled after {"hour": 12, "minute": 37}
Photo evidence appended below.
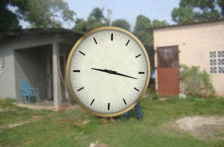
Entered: {"hour": 9, "minute": 17}
